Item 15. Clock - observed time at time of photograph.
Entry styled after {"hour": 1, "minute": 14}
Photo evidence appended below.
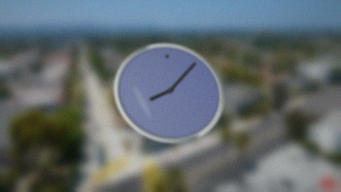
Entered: {"hour": 8, "minute": 7}
